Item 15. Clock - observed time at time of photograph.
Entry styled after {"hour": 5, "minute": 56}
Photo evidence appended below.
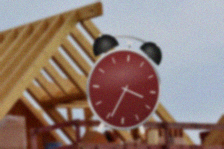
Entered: {"hour": 3, "minute": 34}
